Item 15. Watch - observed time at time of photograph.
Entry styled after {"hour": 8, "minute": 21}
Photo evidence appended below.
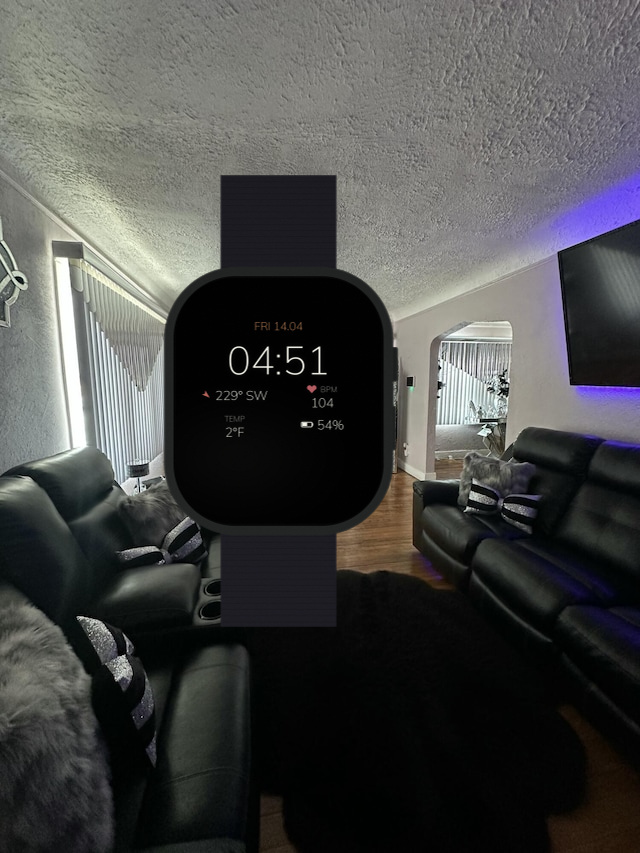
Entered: {"hour": 4, "minute": 51}
